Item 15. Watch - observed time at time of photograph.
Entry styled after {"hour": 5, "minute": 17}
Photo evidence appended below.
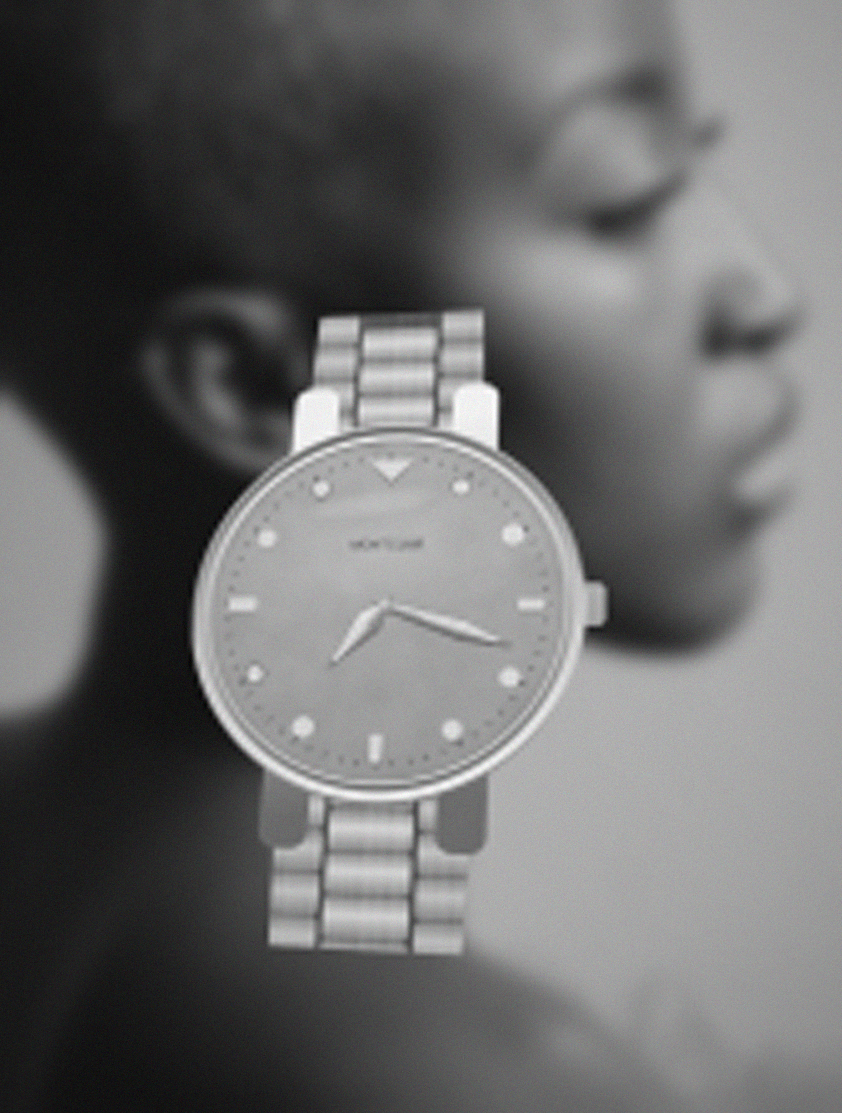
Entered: {"hour": 7, "minute": 18}
